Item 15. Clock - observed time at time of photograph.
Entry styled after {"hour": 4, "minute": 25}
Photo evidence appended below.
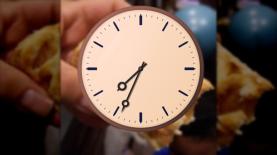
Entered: {"hour": 7, "minute": 34}
